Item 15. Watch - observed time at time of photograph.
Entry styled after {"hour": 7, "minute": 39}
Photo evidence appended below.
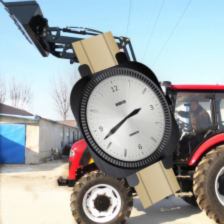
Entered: {"hour": 2, "minute": 42}
